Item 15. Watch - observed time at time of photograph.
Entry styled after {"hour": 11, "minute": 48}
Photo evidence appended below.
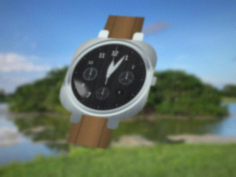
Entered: {"hour": 12, "minute": 4}
